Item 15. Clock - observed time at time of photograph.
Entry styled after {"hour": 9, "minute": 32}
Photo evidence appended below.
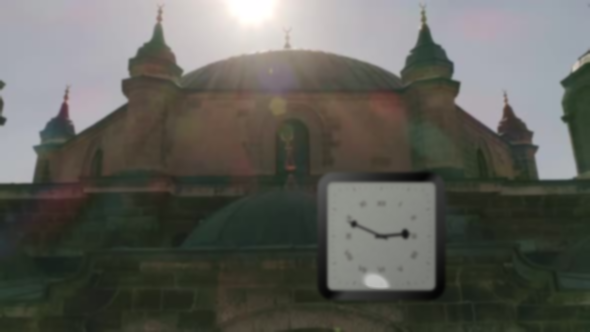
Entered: {"hour": 2, "minute": 49}
